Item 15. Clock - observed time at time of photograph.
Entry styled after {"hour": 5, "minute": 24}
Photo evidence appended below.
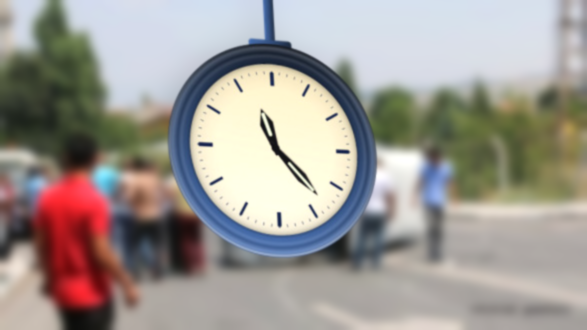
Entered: {"hour": 11, "minute": 23}
